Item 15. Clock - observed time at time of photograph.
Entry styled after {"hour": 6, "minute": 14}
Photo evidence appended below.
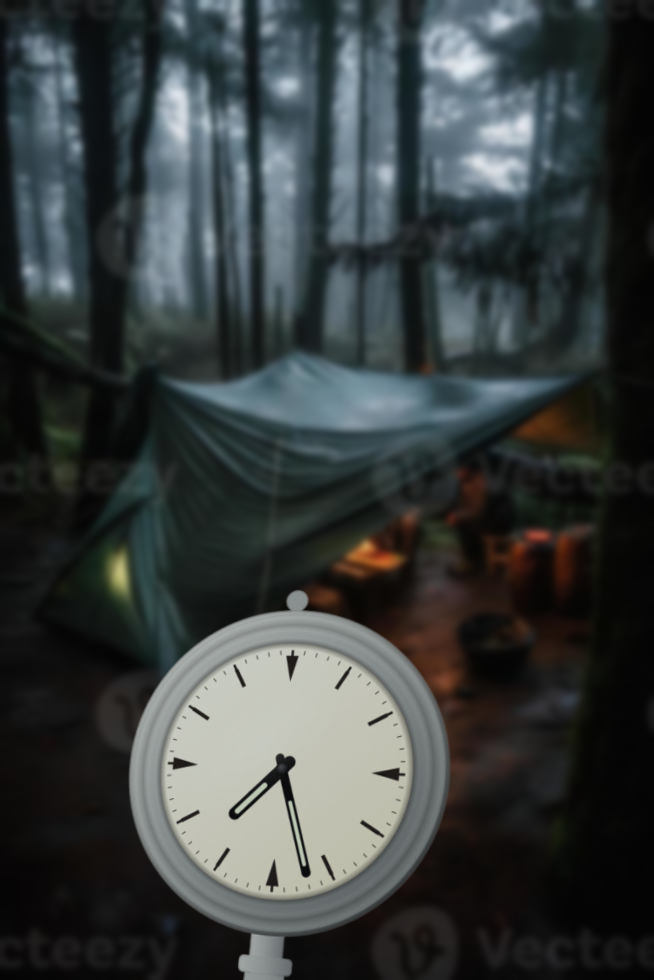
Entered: {"hour": 7, "minute": 27}
